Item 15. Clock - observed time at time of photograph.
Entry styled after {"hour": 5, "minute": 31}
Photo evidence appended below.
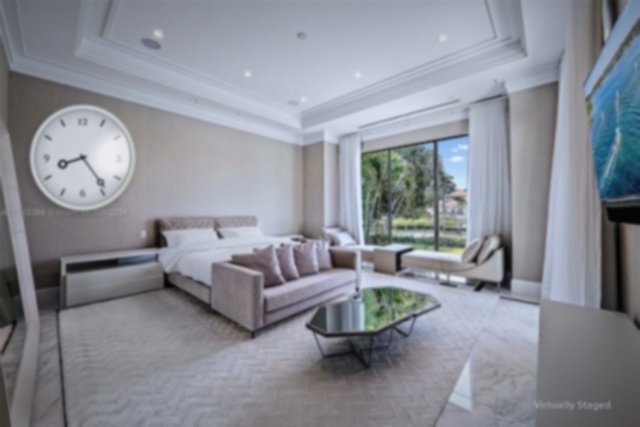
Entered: {"hour": 8, "minute": 24}
